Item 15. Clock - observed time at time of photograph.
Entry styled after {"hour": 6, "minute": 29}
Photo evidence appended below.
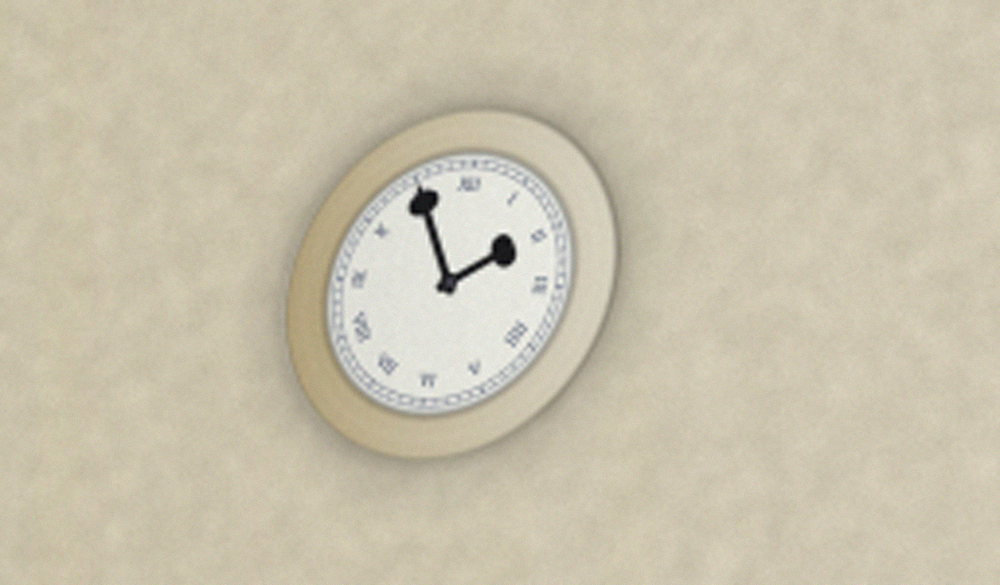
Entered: {"hour": 1, "minute": 55}
